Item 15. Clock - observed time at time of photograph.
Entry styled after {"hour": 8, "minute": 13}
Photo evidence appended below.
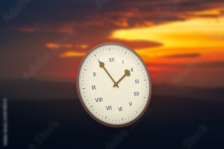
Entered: {"hour": 1, "minute": 55}
